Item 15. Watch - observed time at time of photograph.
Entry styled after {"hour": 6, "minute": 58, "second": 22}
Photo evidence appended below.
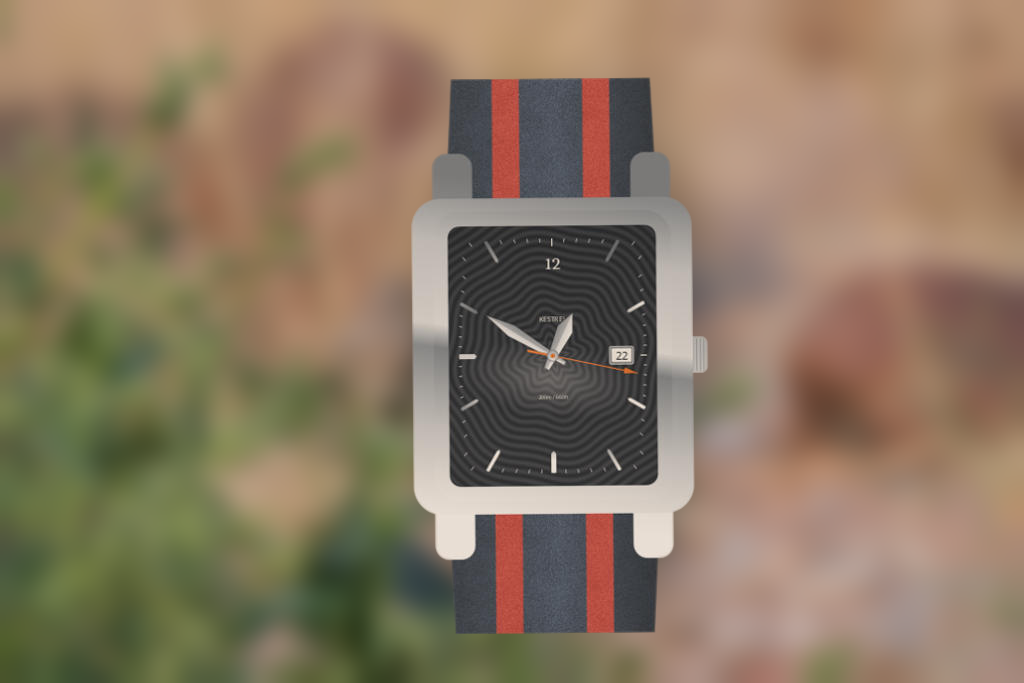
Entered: {"hour": 12, "minute": 50, "second": 17}
